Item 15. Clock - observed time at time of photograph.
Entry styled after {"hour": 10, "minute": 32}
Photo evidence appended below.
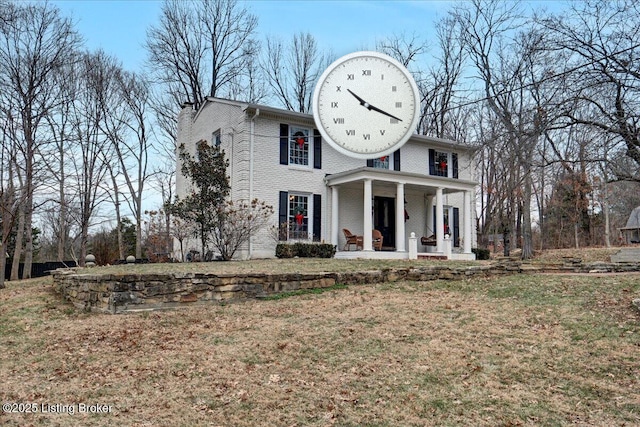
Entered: {"hour": 10, "minute": 19}
